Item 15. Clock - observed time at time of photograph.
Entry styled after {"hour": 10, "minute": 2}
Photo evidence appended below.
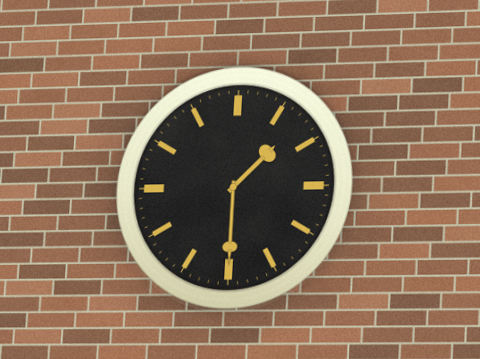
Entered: {"hour": 1, "minute": 30}
